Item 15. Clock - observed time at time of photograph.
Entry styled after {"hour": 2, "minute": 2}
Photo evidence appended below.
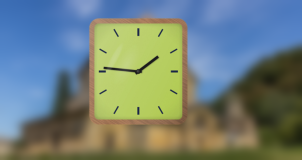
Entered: {"hour": 1, "minute": 46}
